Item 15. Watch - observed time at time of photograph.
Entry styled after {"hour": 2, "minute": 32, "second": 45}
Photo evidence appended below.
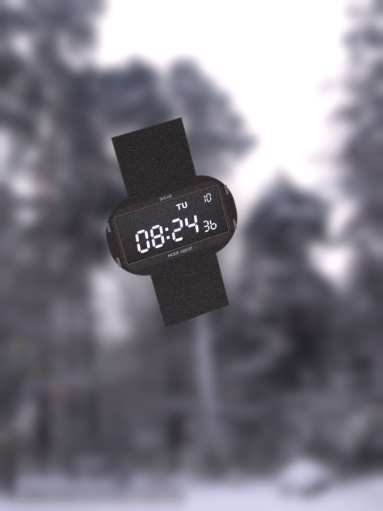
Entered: {"hour": 8, "minute": 24, "second": 36}
